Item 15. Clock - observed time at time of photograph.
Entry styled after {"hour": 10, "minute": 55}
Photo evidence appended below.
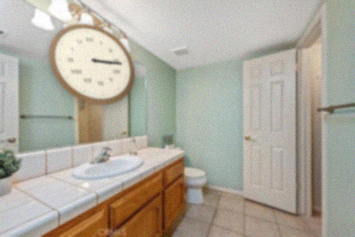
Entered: {"hour": 3, "minute": 16}
